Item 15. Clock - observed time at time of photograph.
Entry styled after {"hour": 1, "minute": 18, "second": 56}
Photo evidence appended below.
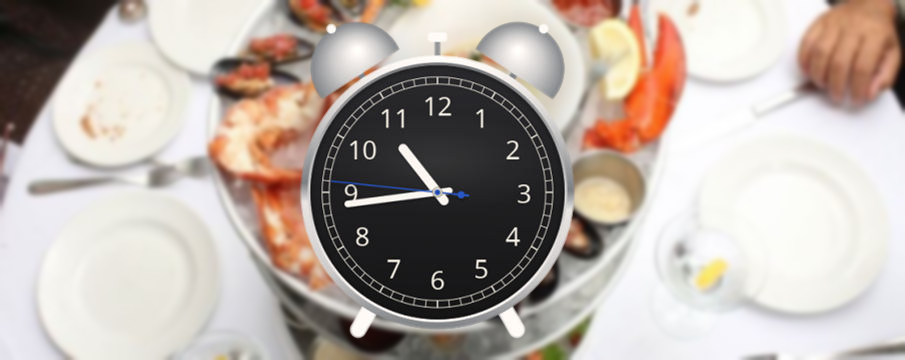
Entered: {"hour": 10, "minute": 43, "second": 46}
